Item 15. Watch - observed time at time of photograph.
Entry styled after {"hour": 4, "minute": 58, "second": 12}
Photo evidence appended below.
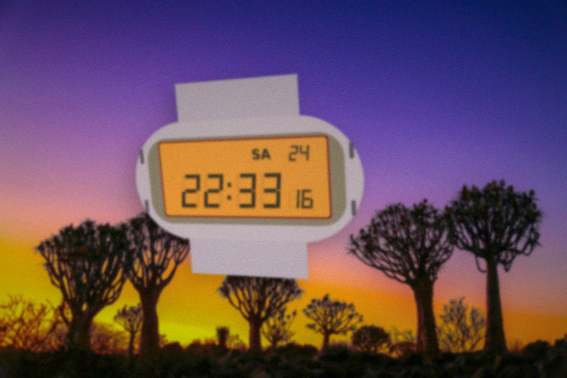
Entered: {"hour": 22, "minute": 33, "second": 16}
